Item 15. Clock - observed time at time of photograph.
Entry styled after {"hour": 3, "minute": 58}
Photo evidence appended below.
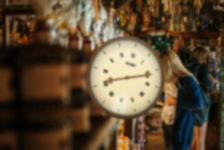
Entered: {"hour": 8, "minute": 11}
